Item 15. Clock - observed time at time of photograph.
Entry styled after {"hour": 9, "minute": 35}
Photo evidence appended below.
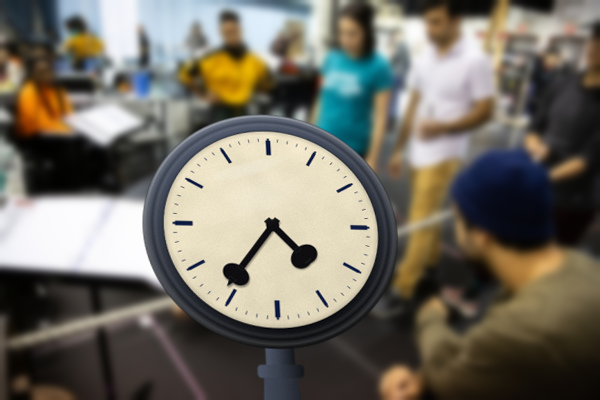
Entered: {"hour": 4, "minute": 36}
